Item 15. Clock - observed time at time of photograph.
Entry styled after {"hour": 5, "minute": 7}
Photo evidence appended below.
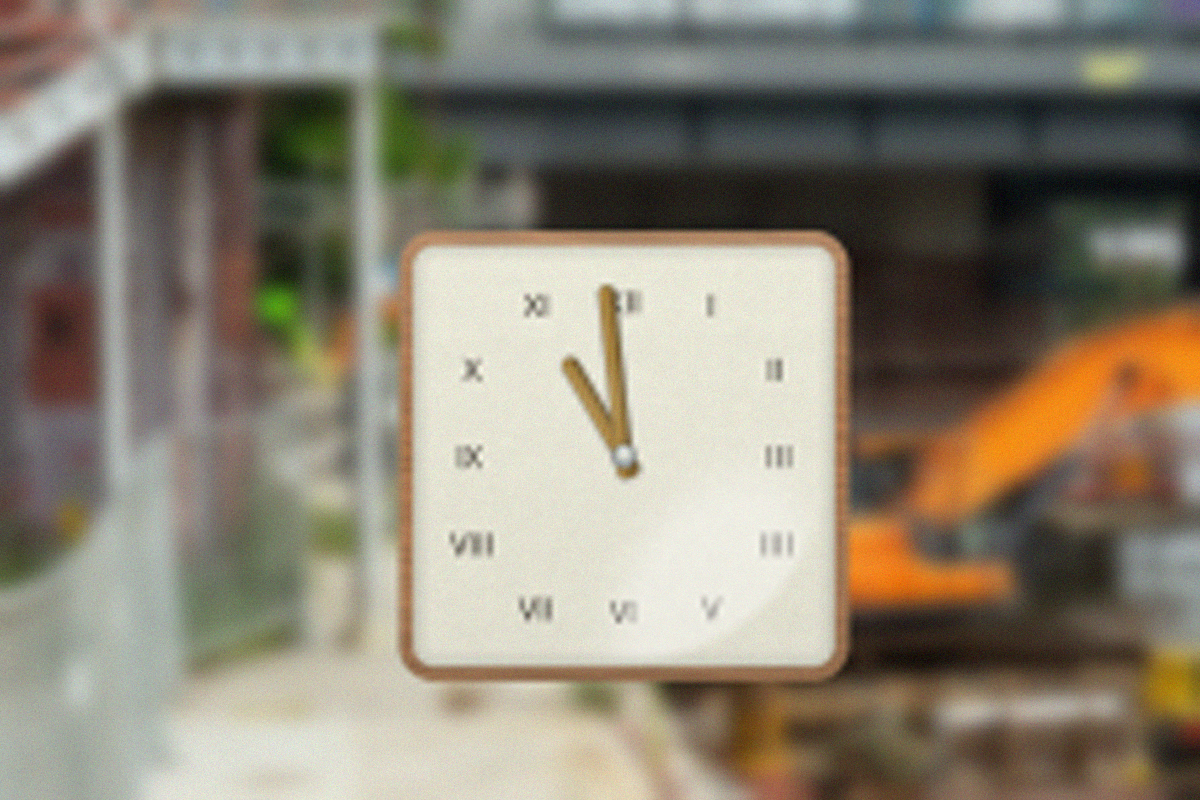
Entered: {"hour": 10, "minute": 59}
